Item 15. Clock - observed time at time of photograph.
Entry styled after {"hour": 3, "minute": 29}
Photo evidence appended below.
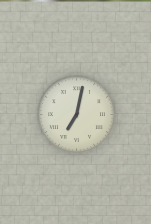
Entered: {"hour": 7, "minute": 2}
